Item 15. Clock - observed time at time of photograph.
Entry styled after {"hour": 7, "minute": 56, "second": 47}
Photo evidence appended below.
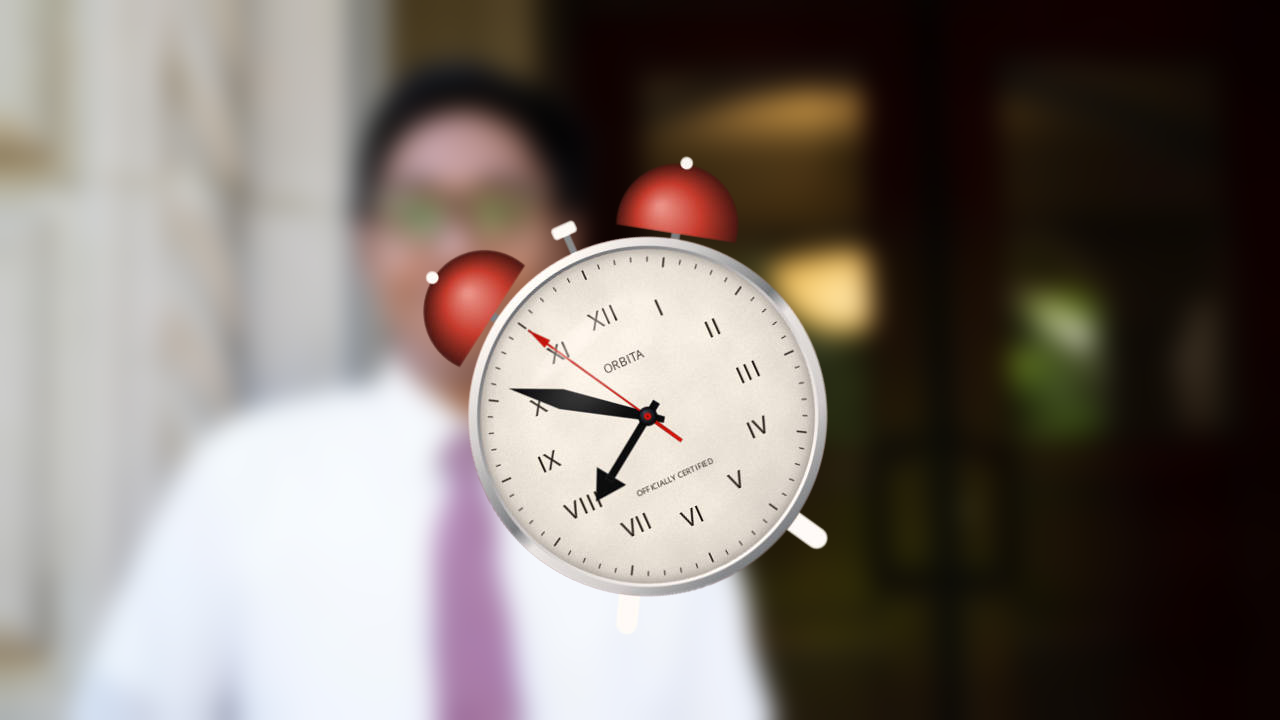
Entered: {"hour": 7, "minute": 50, "second": 55}
